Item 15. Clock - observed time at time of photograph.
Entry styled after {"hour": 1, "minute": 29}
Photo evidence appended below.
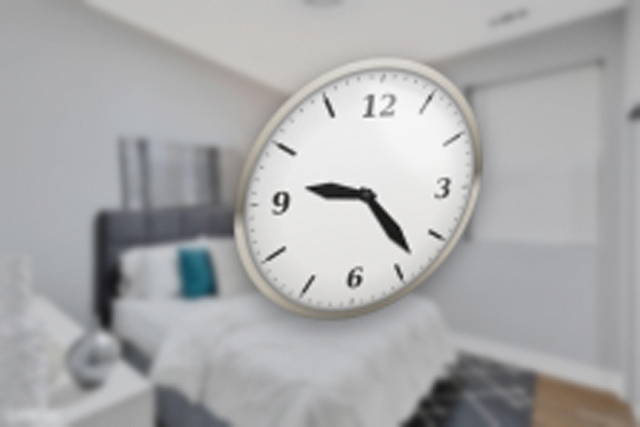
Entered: {"hour": 9, "minute": 23}
